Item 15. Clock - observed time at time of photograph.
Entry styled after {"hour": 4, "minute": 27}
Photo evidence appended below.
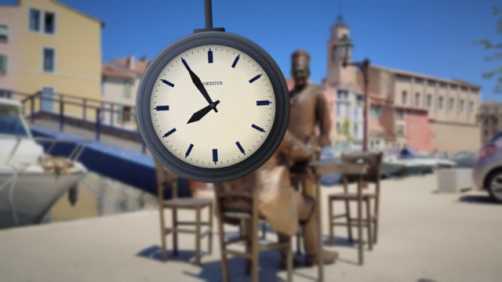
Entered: {"hour": 7, "minute": 55}
